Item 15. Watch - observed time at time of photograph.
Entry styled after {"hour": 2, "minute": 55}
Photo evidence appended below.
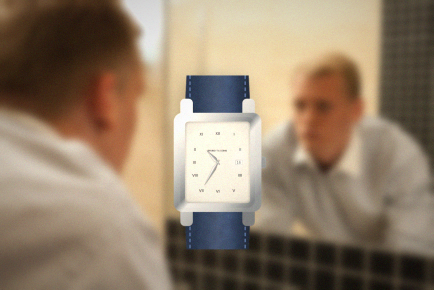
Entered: {"hour": 10, "minute": 35}
